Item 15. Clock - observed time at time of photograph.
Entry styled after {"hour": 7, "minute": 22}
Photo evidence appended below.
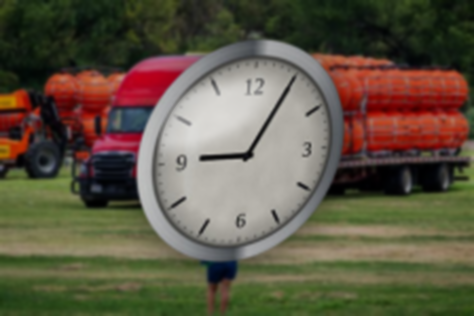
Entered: {"hour": 9, "minute": 5}
